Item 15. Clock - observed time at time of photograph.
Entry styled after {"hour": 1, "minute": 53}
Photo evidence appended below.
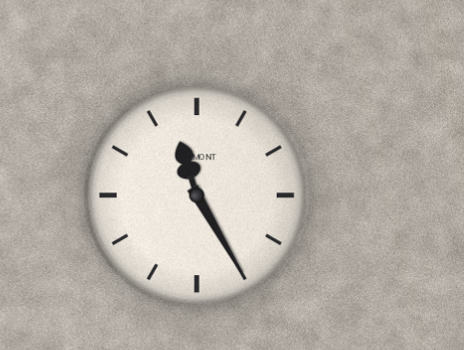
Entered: {"hour": 11, "minute": 25}
